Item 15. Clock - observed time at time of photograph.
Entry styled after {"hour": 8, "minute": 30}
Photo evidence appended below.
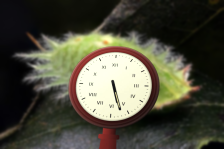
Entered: {"hour": 5, "minute": 27}
